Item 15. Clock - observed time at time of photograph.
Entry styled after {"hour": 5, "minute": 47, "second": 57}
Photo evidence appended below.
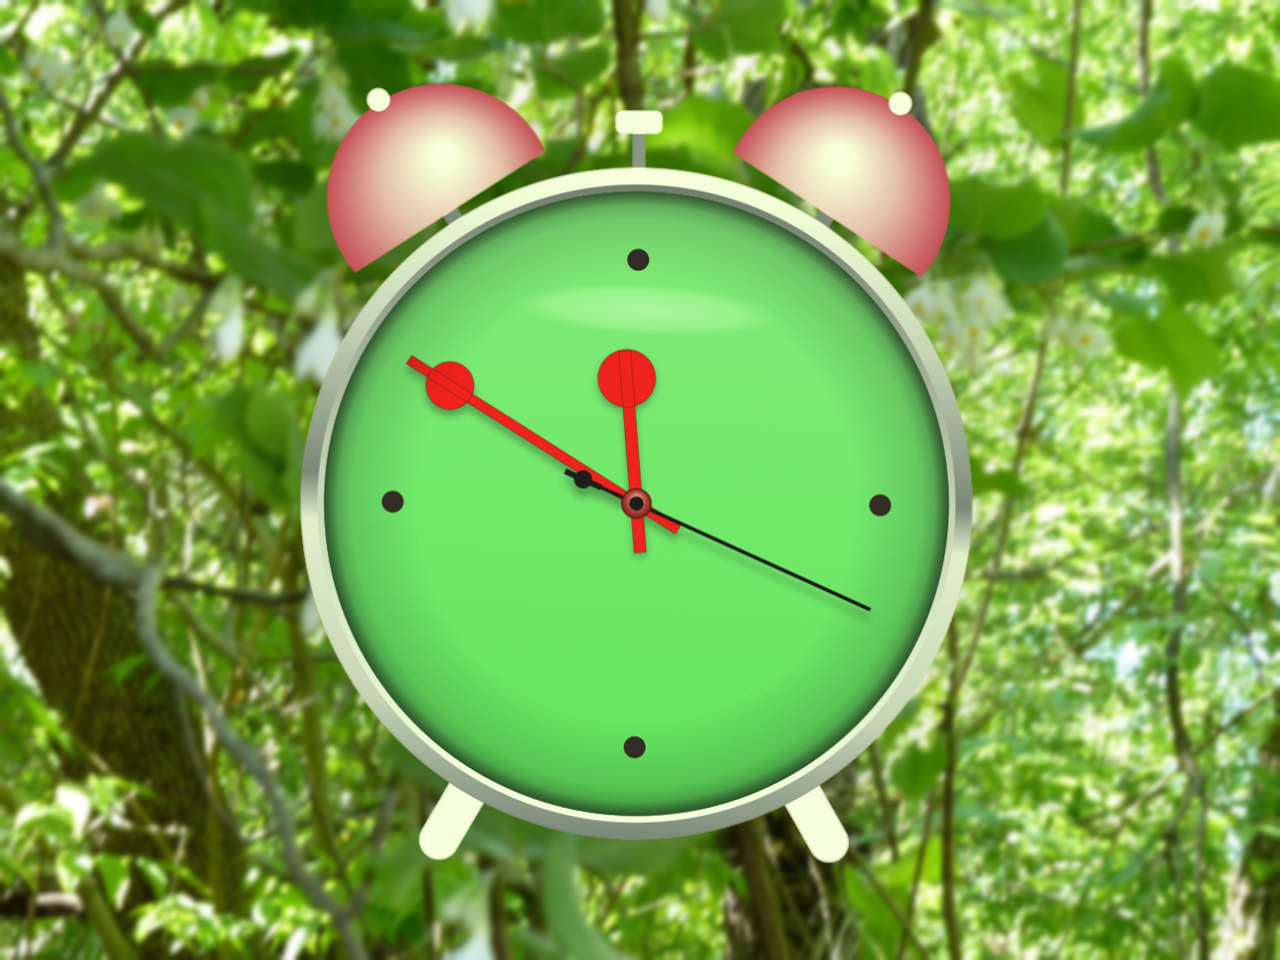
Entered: {"hour": 11, "minute": 50, "second": 19}
